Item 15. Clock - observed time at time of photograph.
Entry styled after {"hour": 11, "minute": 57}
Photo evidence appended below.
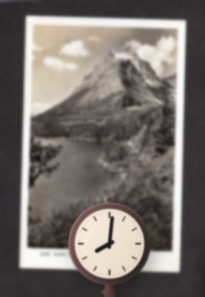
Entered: {"hour": 8, "minute": 1}
